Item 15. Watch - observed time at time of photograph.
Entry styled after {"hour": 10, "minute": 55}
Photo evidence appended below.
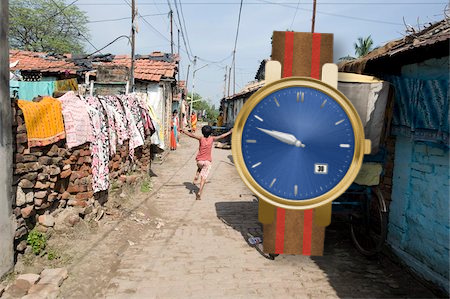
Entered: {"hour": 9, "minute": 48}
